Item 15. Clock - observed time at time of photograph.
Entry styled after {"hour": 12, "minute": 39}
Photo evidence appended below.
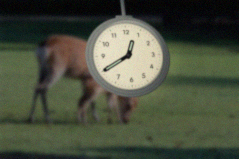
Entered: {"hour": 12, "minute": 40}
